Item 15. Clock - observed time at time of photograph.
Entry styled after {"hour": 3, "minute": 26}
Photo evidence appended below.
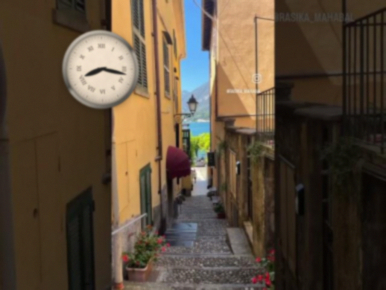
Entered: {"hour": 8, "minute": 17}
